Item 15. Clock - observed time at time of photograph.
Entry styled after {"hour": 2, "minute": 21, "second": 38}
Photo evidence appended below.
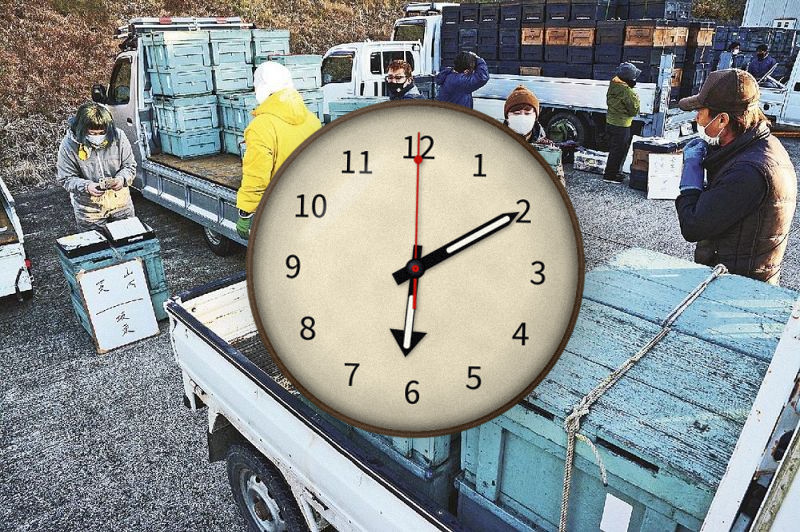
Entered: {"hour": 6, "minute": 10, "second": 0}
